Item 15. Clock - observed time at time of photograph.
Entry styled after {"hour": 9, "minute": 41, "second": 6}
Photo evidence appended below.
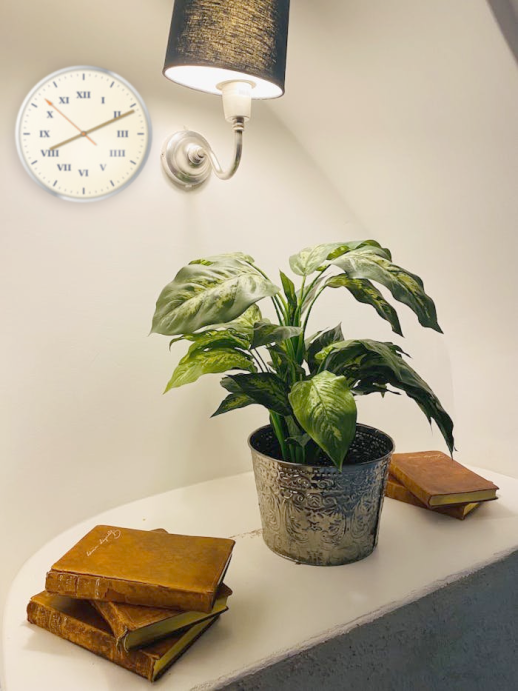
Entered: {"hour": 8, "minute": 10, "second": 52}
